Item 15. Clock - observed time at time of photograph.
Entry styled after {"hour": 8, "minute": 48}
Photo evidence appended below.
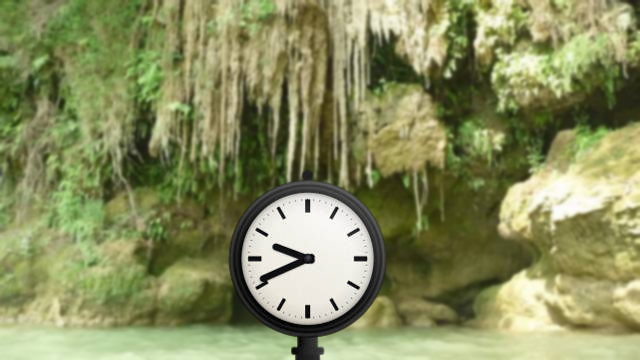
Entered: {"hour": 9, "minute": 41}
